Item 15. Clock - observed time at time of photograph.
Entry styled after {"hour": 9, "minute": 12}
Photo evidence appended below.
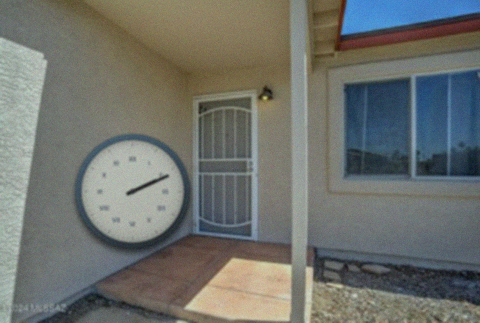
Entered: {"hour": 2, "minute": 11}
